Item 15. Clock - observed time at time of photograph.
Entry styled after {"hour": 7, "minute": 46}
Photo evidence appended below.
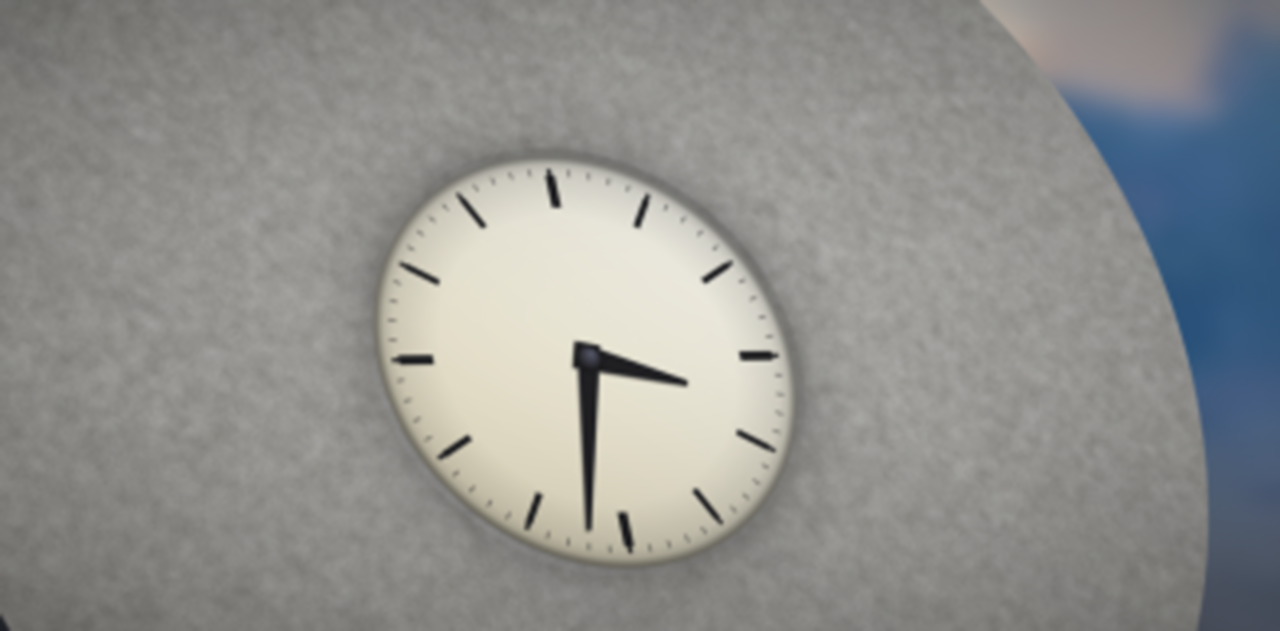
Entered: {"hour": 3, "minute": 32}
